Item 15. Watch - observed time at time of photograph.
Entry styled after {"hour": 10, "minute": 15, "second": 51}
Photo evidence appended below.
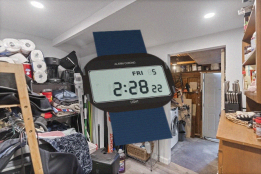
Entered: {"hour": 2, "minute": 28, "second": 22}
